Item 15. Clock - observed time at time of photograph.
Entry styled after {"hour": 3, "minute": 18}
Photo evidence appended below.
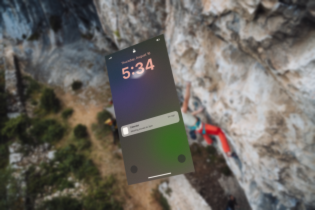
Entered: {"hour": 5, "minute": 34}
